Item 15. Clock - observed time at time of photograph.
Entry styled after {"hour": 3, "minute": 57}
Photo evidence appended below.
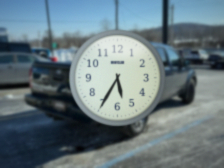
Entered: {"hour": 5, "minute": 35}
